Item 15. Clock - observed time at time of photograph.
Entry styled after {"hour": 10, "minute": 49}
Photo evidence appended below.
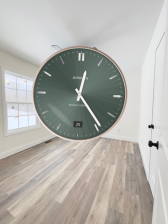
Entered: {"hour": 12, "minute": 24}
